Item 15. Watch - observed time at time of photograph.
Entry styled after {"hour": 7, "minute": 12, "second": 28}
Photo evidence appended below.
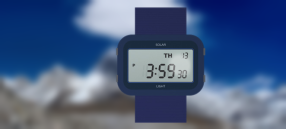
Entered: {"hour": 3, "minute": 59, "second": 30}
